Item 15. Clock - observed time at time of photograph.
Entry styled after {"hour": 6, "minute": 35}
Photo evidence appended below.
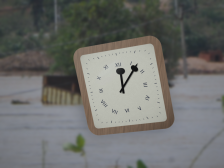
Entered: {"hour": 12, "minute": 7}
